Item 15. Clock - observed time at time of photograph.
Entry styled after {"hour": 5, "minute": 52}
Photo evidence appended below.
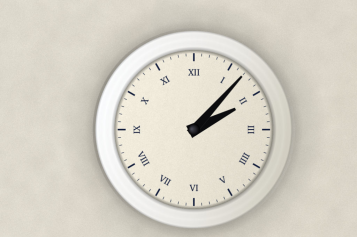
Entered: {"hour": 2, "minute": 7}
